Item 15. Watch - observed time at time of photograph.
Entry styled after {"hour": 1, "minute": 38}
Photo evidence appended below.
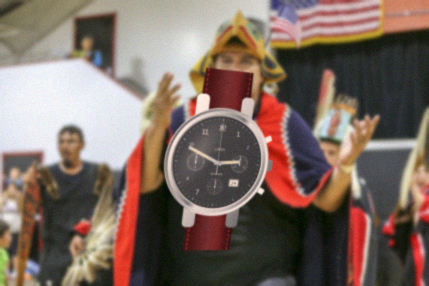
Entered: {"hour": 2, "minute": 49}
